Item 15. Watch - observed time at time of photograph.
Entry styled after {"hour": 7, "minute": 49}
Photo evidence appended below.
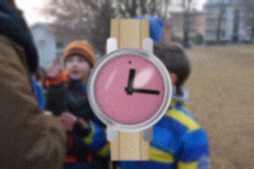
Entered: {"hour": 12, "minute": 16}
